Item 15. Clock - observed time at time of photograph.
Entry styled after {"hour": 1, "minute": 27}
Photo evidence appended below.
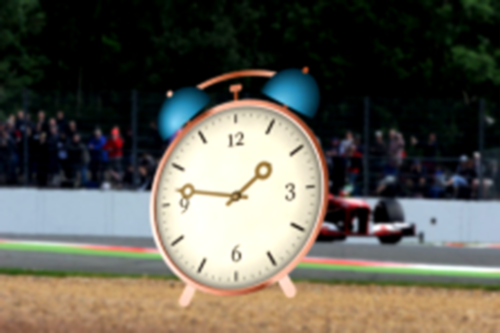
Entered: {"hour": 1, "minute": 47}
